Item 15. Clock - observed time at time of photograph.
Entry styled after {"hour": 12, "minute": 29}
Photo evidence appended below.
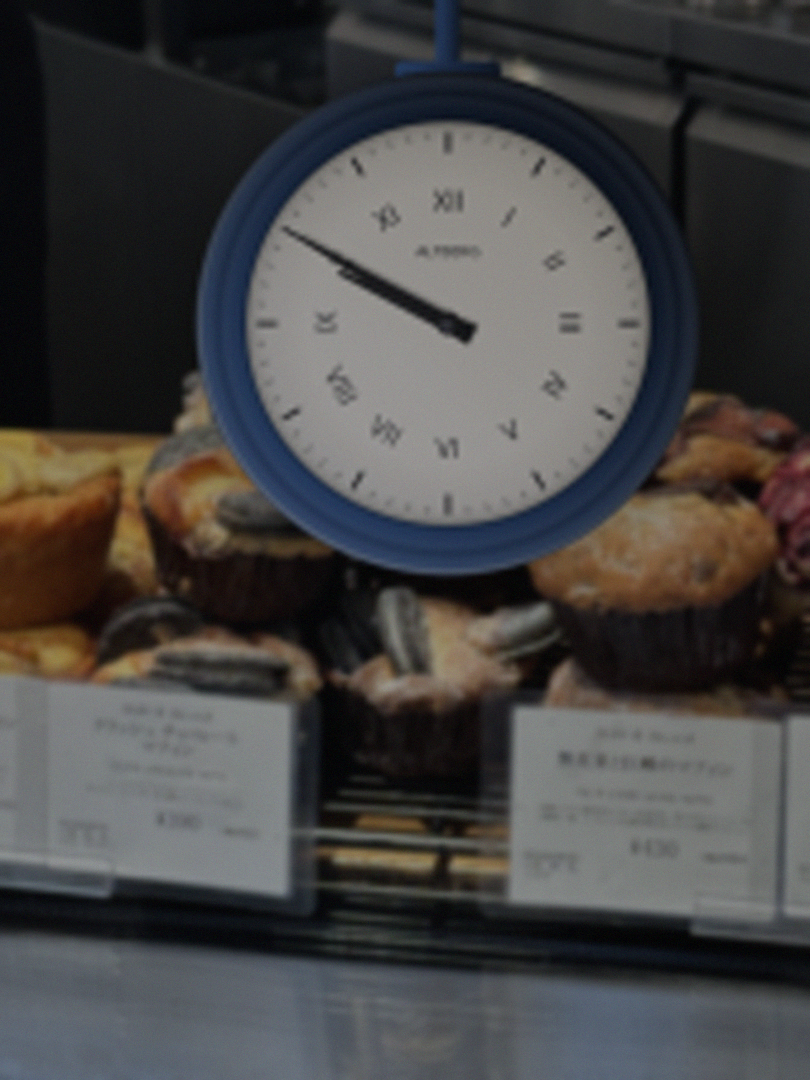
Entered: {"hour": 9, "minute": 50}
